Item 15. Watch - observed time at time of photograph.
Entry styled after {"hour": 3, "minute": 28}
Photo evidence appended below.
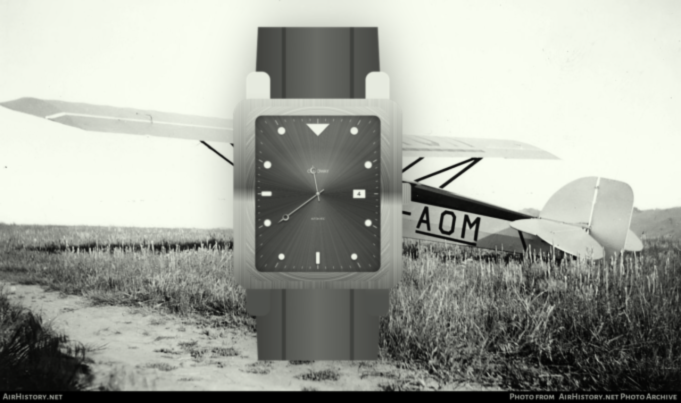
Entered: {"hour": 11, "minute": 39}
